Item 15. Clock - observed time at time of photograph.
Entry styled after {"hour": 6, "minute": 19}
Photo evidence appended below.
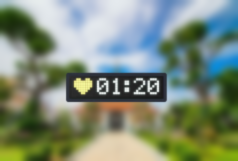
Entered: {"hour": 1, "minute": 20}
